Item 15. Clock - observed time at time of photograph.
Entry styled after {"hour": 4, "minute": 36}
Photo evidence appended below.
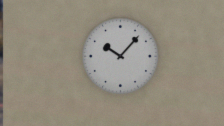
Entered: {"hour": 10, "minute": 7}
